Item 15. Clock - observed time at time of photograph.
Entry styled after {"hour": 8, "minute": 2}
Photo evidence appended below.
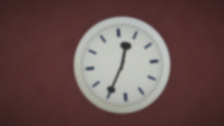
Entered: {"hour": 12, "minute": 35}
